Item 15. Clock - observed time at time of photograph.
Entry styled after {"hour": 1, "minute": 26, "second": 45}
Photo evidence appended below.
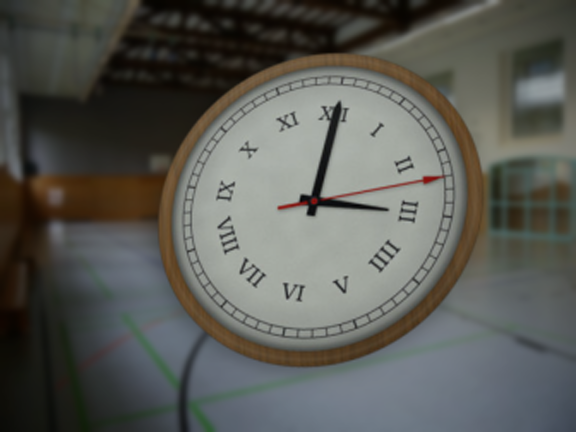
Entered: {"hour": 3, "minute": 0, "second": 12}
